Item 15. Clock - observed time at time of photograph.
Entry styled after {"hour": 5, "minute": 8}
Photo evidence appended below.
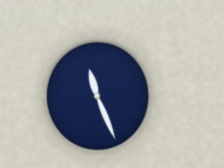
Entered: {"hour": 11, "minute": 26}
